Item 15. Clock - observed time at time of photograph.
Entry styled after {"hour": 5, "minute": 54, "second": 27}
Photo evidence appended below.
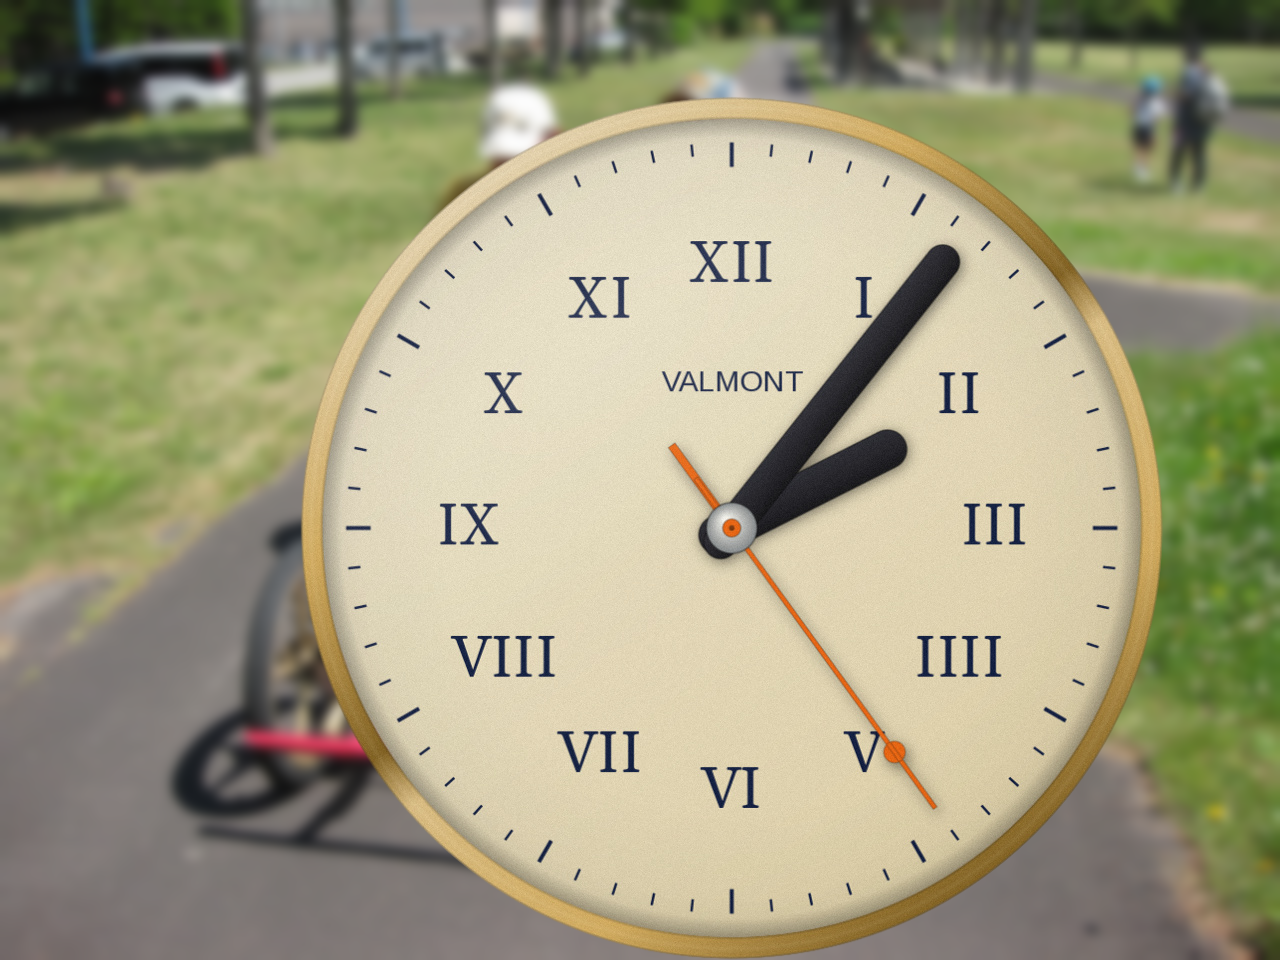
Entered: {"hour": 2, "minute": 6, "second": 24}
